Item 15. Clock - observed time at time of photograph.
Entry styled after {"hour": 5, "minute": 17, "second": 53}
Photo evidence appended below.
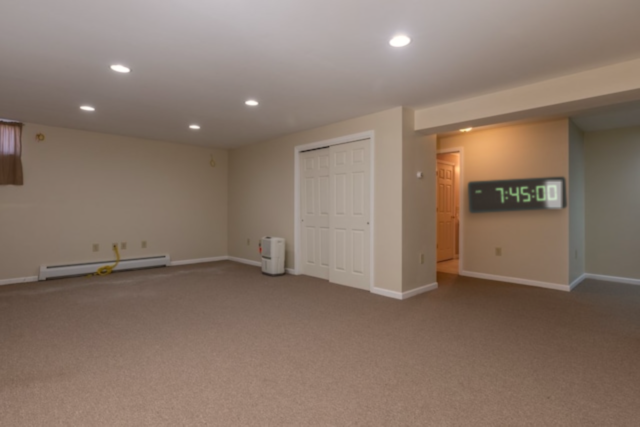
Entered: {"hour": 7, "minute": 45, "second": 0}
